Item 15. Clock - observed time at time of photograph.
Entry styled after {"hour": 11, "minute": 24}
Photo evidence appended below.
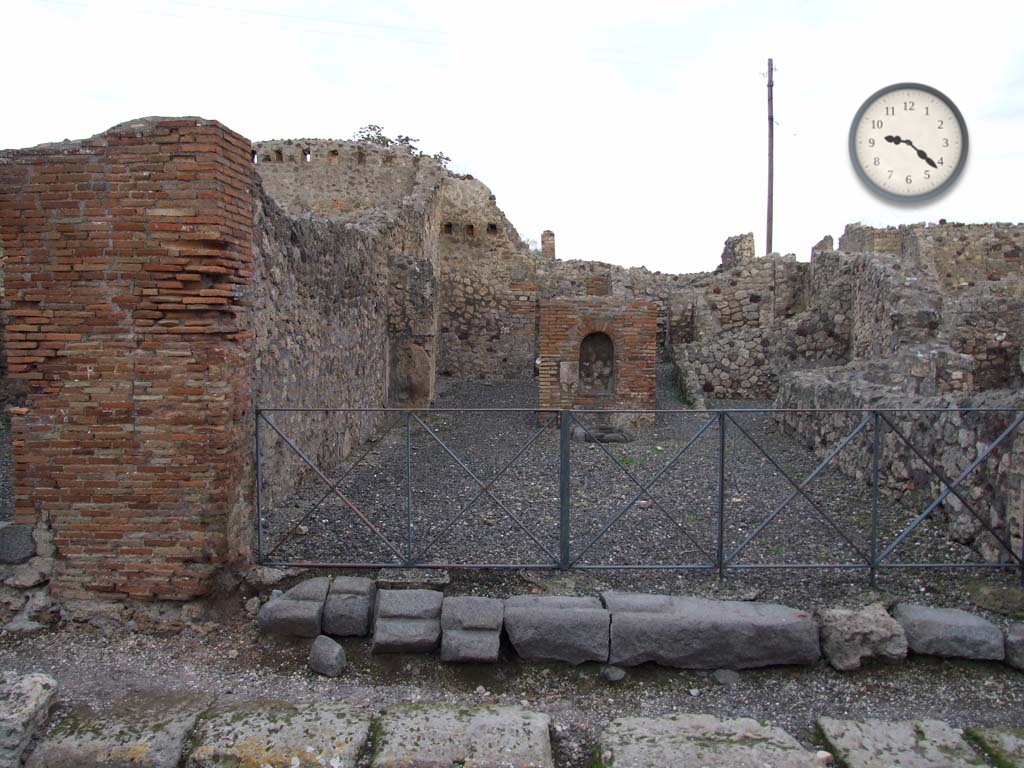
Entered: {"hour": 9, "minute": 22}
